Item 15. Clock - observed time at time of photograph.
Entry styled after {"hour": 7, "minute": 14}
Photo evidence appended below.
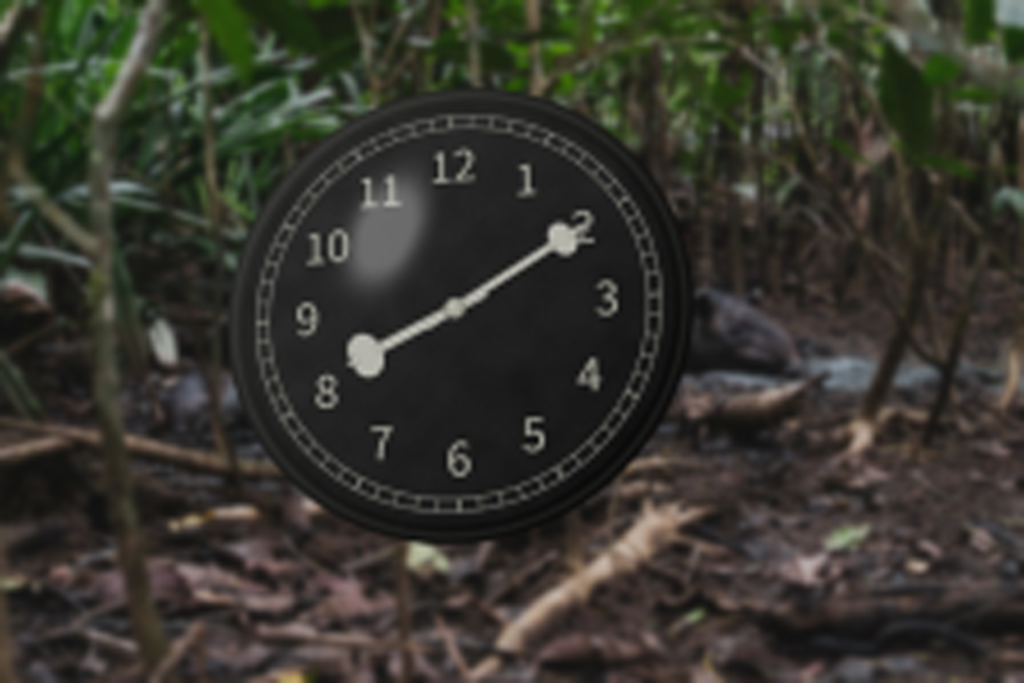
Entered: {"hour": 8, "minute": 10}
